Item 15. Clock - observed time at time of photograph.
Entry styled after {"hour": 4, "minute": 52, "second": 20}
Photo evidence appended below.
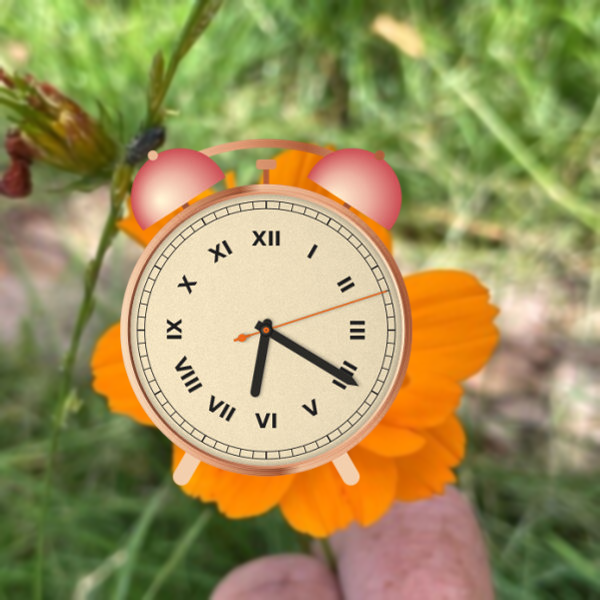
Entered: {"hour": 6, "minute": 20, "second": 12}
